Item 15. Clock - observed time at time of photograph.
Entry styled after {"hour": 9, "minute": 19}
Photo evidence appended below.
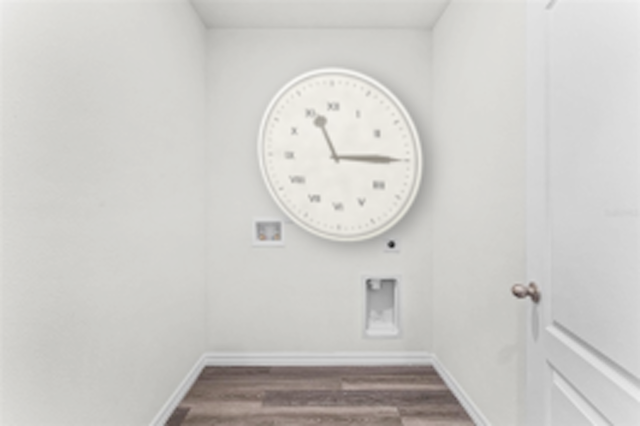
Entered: {"hour": 11, "minute": 15}
